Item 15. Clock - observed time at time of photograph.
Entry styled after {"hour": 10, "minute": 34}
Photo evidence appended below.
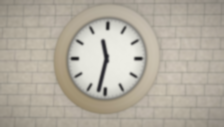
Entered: {"hour": 11, "minute": 32}
